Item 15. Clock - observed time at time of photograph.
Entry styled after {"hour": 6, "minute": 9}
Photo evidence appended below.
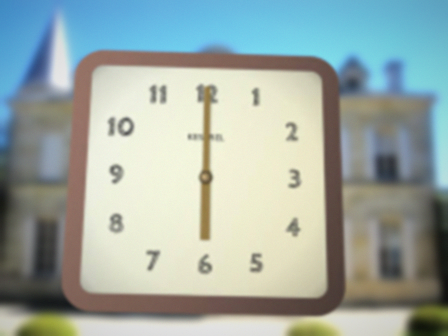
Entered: {"hour": 6, "minute": 0}
